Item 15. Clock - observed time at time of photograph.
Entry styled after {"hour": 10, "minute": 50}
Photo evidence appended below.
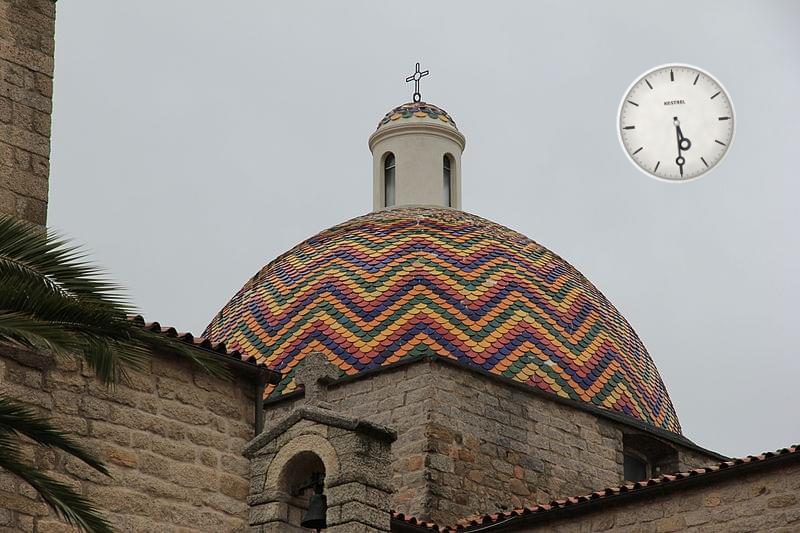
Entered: {"hour": 5, "minute": 30}
